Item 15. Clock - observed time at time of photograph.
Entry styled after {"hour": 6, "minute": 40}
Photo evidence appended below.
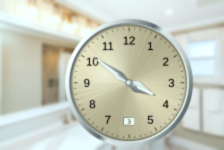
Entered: {"hour": 3, "minute": 51}
